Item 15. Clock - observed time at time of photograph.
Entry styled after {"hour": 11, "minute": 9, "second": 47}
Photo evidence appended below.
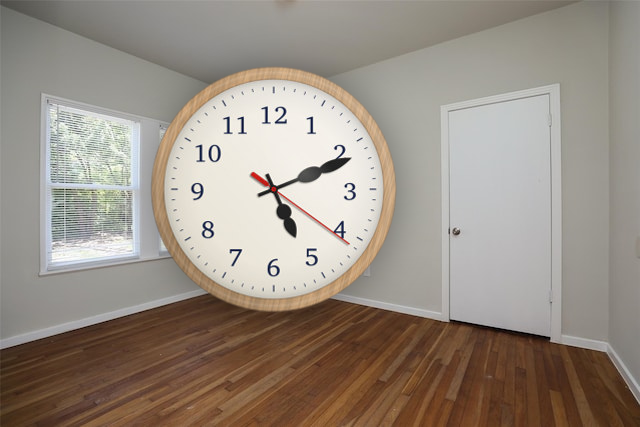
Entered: {"hour": 5, "minute": 11, "second": 21}
